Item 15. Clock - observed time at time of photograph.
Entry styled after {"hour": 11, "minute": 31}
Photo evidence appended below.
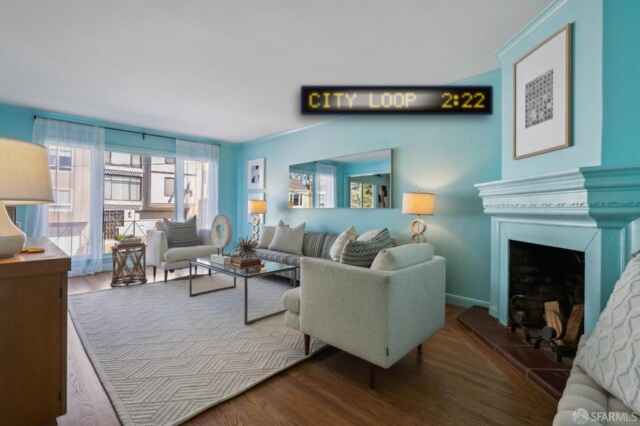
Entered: {"hour": 2, "minute": 22}
